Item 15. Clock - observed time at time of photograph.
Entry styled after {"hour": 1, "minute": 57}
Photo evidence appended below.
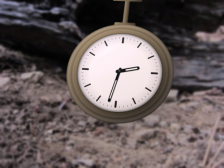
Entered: {"hour": 2, "minute": 32}
